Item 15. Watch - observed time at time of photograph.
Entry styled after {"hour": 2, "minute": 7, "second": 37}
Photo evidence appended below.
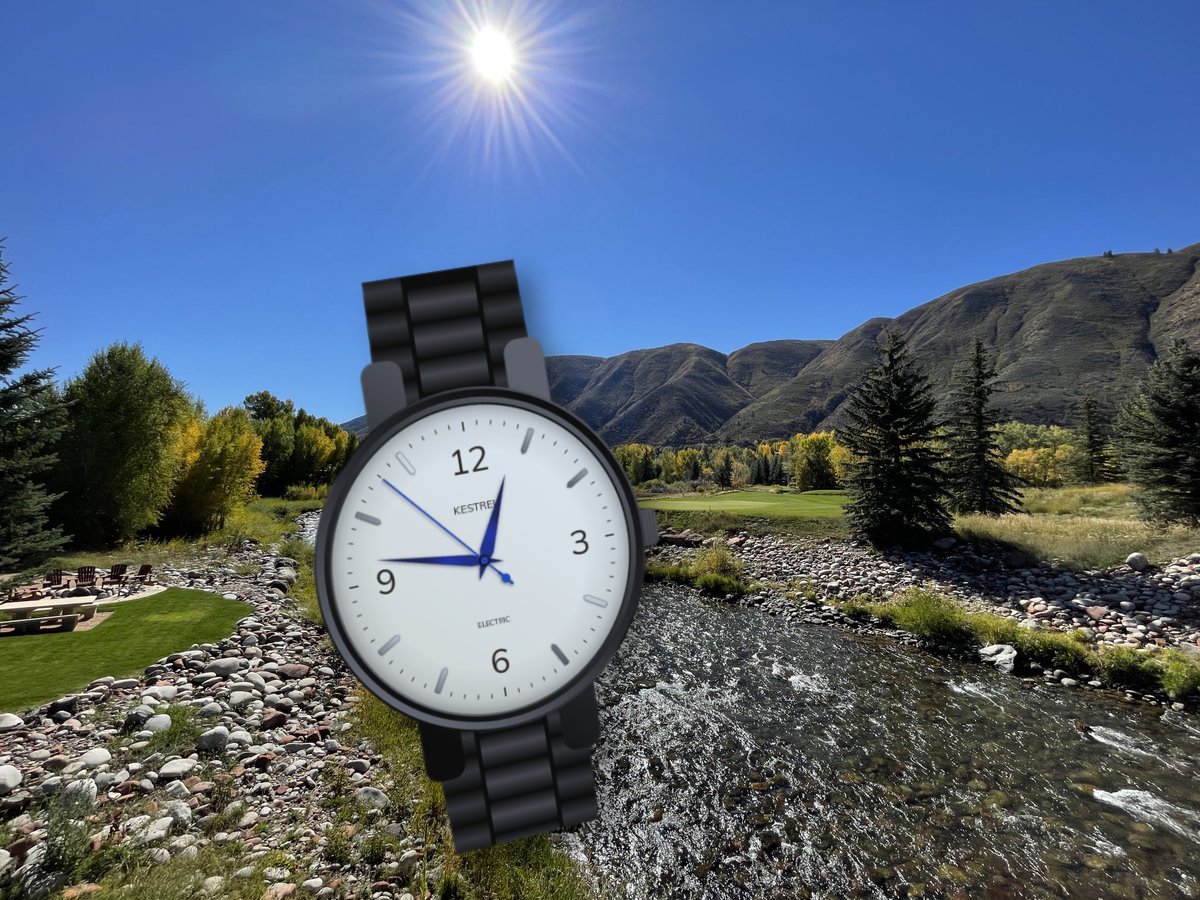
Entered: {"hour": 12, "minute": 46, "second": 53}
